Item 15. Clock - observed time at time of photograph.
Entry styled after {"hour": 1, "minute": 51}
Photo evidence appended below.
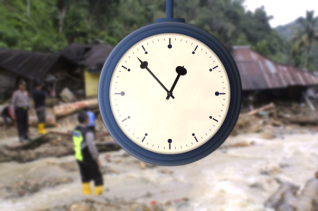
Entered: {"hour": 12, "minute": 53}
